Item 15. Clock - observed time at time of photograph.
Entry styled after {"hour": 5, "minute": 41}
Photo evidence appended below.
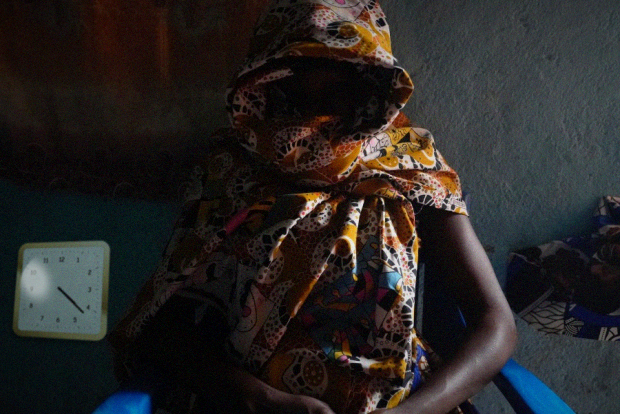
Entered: {"hour": 4, "minute": 22}
